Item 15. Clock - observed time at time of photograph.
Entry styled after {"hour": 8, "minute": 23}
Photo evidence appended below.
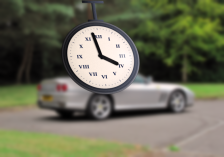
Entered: {"hour": 3, "minute": 58}
